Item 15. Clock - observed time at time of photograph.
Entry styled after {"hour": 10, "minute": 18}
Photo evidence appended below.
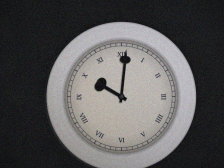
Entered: {"hour": 10, "minute": 1}
